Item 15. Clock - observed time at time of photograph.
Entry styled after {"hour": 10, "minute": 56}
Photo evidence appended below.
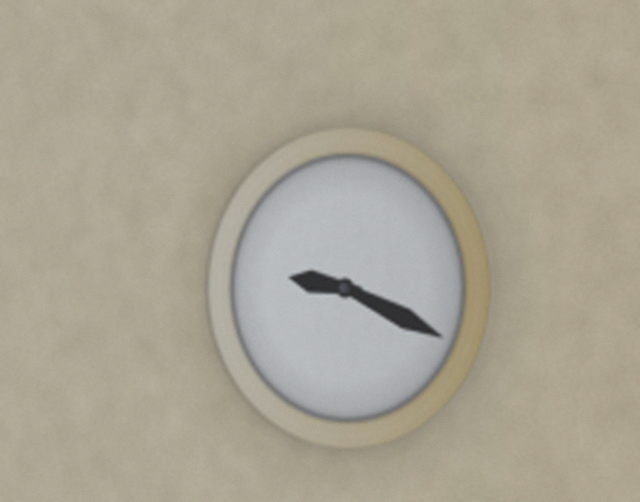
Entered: {"hour": 9, "minute": 19}
